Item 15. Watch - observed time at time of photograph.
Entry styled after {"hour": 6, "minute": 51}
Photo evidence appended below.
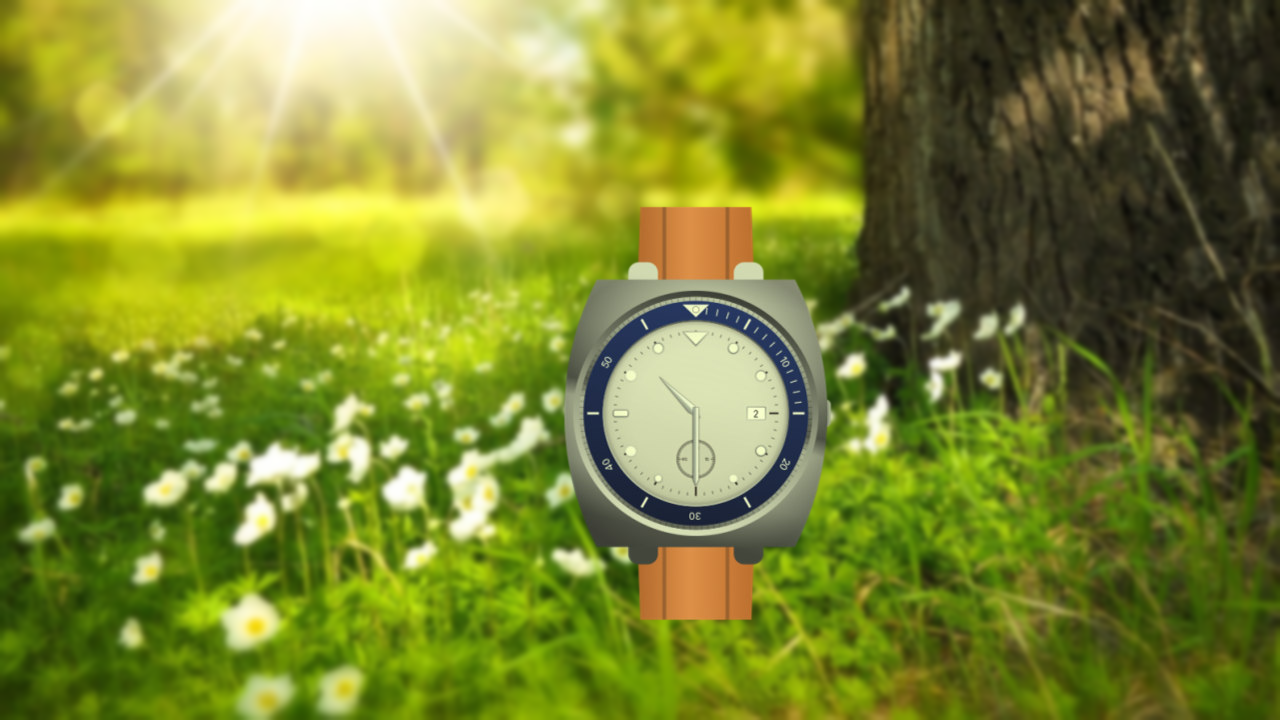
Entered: {"hour": 10, "minute": 30}
